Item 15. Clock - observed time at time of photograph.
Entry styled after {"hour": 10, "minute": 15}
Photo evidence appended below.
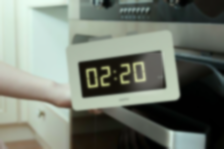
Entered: {"hour": 2, "minute": 20}
